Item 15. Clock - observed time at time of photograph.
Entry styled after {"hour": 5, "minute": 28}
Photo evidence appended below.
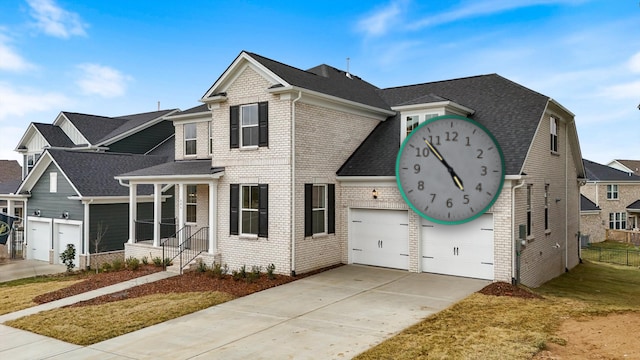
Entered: {"hour": 4, "minute": 53}
